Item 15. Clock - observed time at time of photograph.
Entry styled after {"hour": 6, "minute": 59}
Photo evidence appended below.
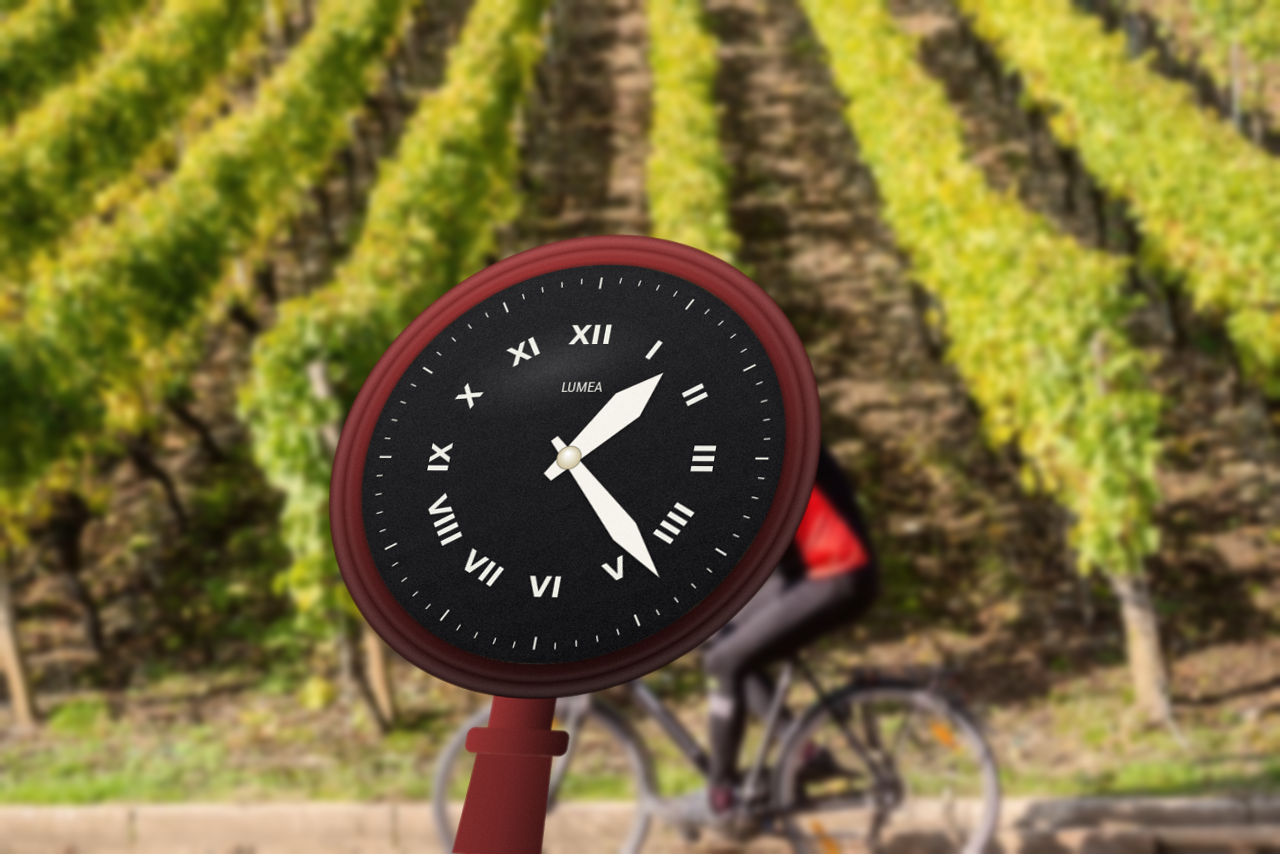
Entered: {"hour": 1, "minute": 23}
